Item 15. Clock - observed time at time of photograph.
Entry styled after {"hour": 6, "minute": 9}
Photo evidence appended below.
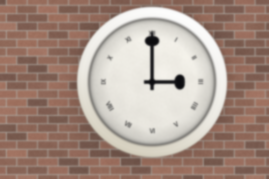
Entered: {"hour": 3, "minute": 0}
